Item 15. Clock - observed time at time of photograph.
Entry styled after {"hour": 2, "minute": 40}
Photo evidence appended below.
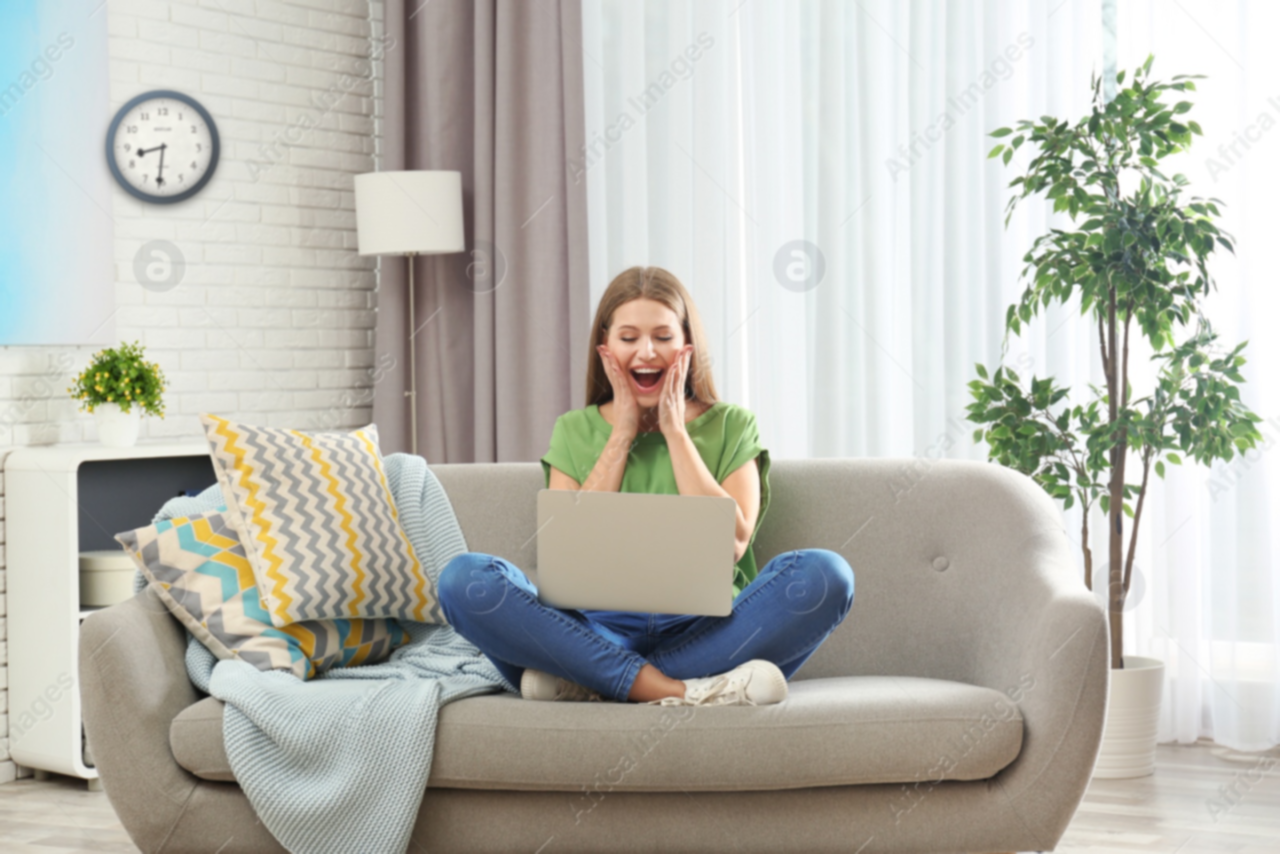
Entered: {"hour": 8, "minute": 31}
